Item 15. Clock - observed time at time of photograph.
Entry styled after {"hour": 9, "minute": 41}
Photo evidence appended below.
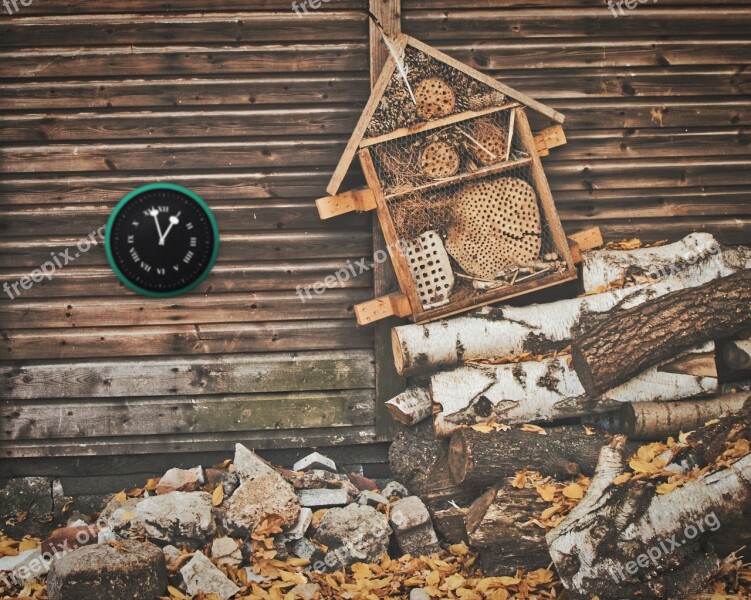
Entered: {"hour": 12, "minute": 57}
